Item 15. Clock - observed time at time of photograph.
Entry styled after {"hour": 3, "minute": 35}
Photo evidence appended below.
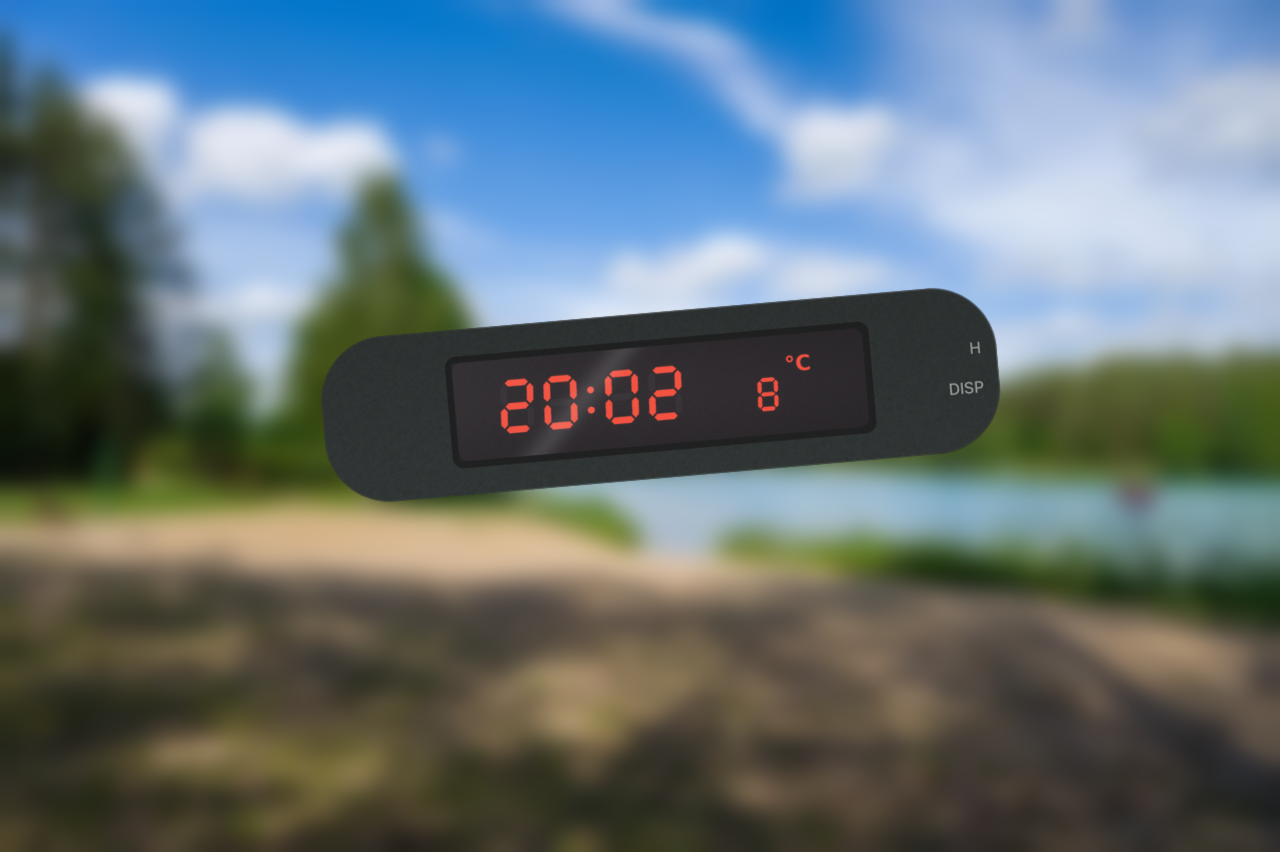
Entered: {"hour": 20, "minute": 2}
